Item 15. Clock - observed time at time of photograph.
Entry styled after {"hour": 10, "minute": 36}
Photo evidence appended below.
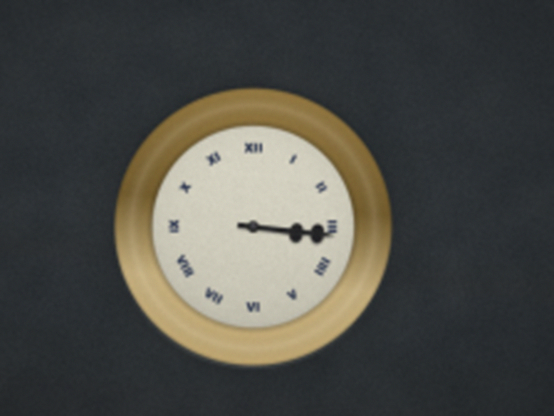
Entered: {"hour": 3, "minute": 16}
